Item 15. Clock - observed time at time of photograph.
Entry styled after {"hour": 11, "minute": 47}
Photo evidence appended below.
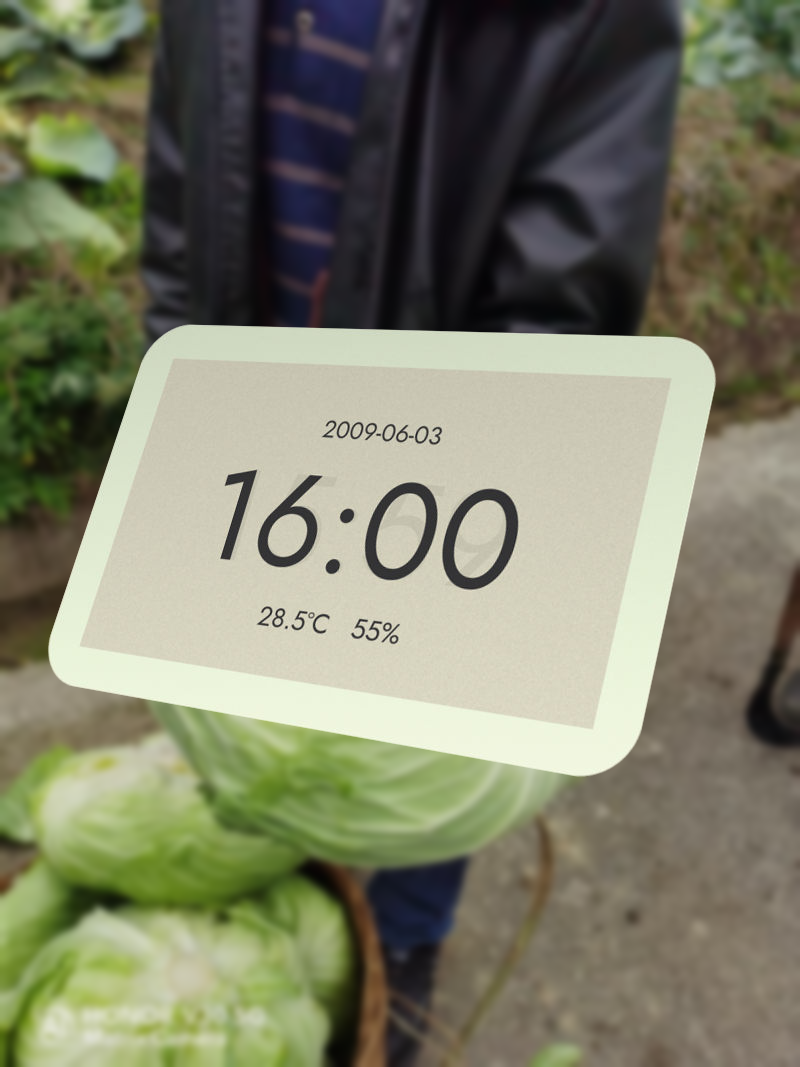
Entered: {"hour": 16, "minute": 0}
